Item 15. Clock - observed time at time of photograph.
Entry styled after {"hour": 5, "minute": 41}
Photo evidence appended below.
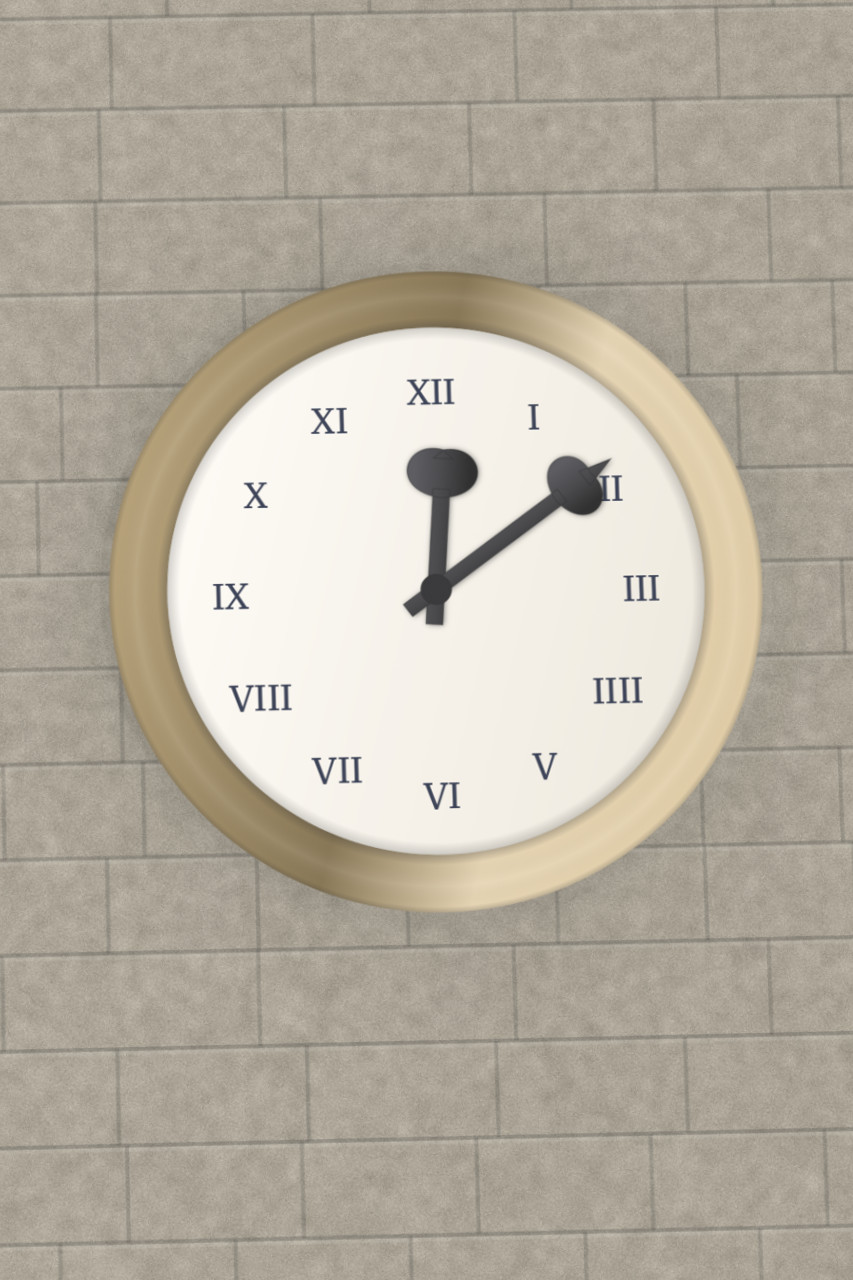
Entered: {"hour": 12, "minute": 9}
